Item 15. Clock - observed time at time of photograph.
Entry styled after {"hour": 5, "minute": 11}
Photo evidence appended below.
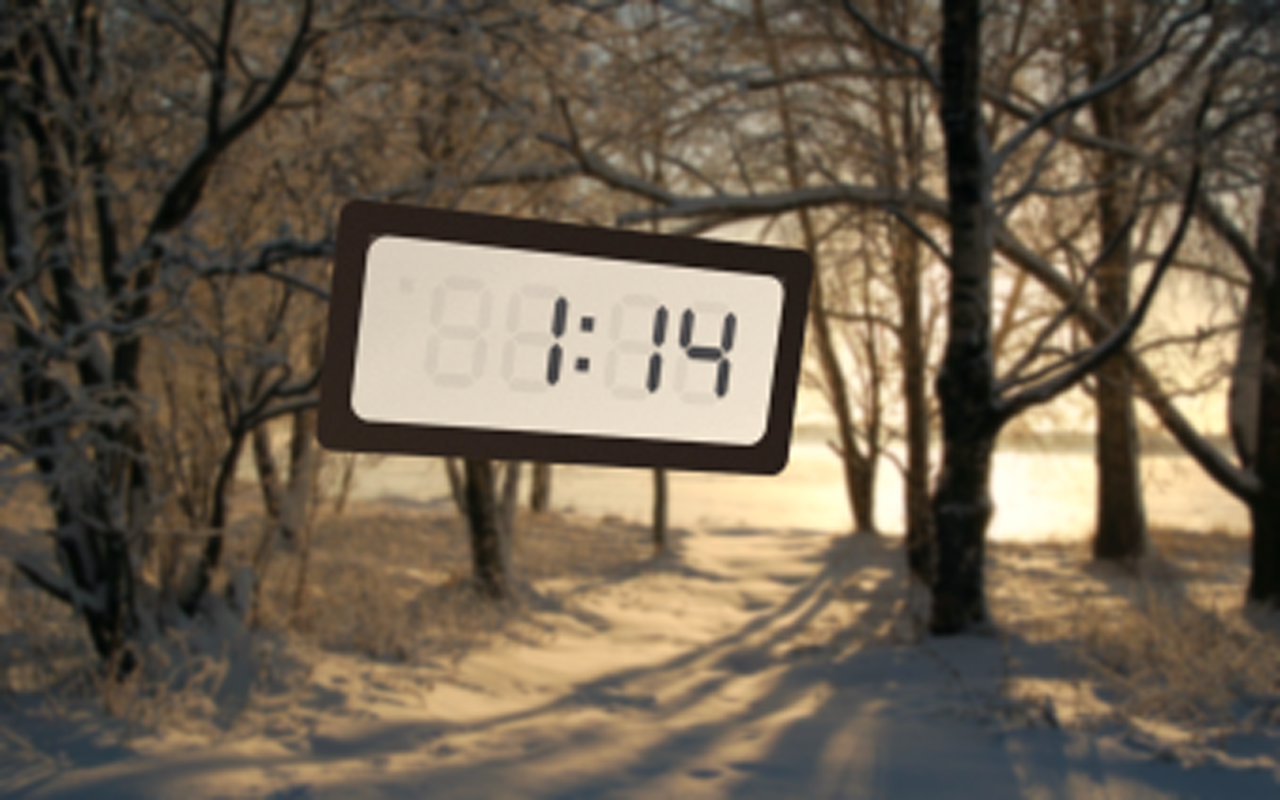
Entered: {"hour": 1, "minute": 14}
